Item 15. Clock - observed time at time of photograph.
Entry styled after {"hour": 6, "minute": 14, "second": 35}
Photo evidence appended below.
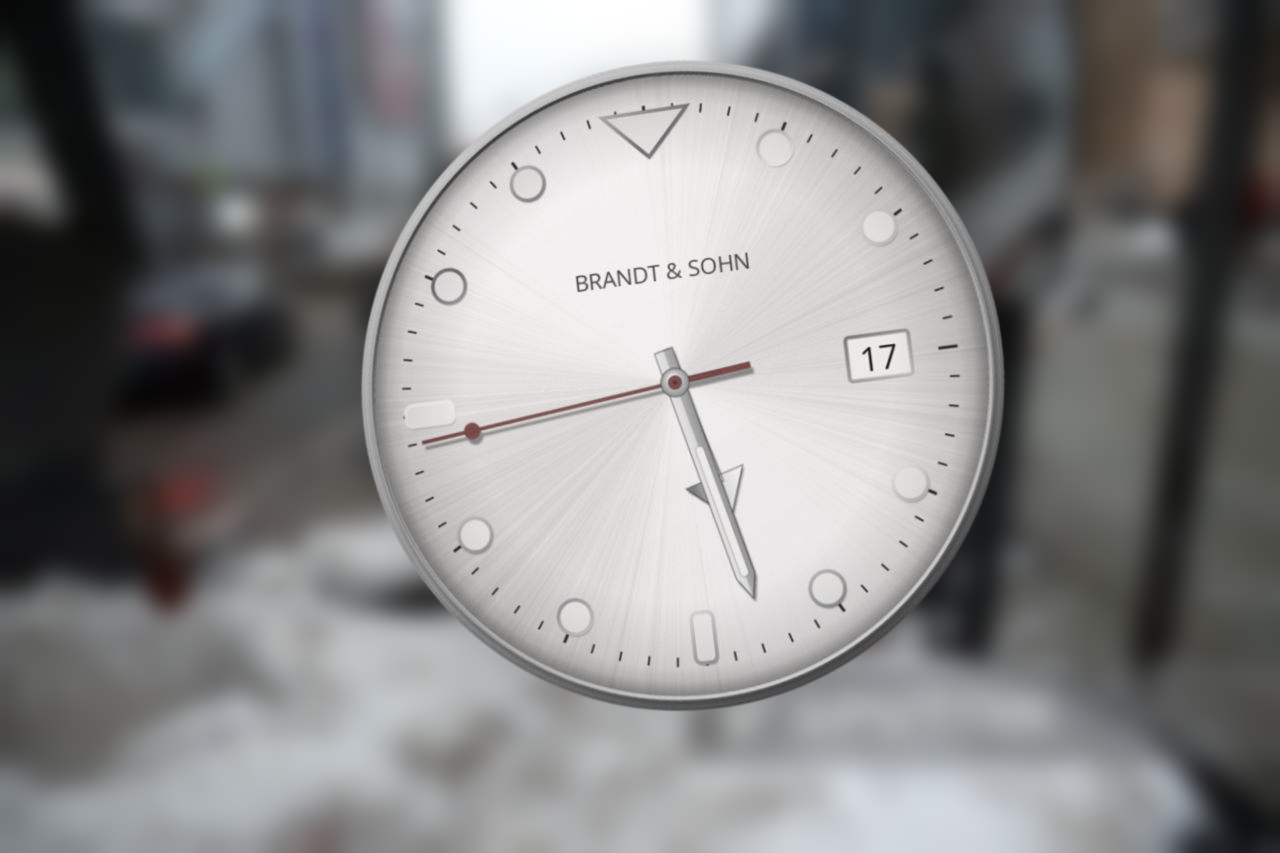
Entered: {"hour": 5, "minute": 27, "second": 44}
